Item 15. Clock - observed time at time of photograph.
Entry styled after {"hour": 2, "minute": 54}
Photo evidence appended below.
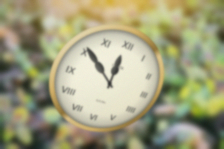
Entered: {"hour": 11, "minute": 51}
